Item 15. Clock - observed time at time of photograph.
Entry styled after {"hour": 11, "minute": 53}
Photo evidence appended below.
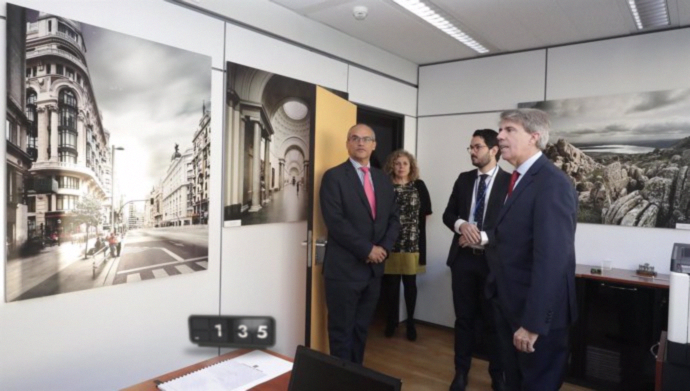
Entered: {"hour": 1, "minute": 35}
